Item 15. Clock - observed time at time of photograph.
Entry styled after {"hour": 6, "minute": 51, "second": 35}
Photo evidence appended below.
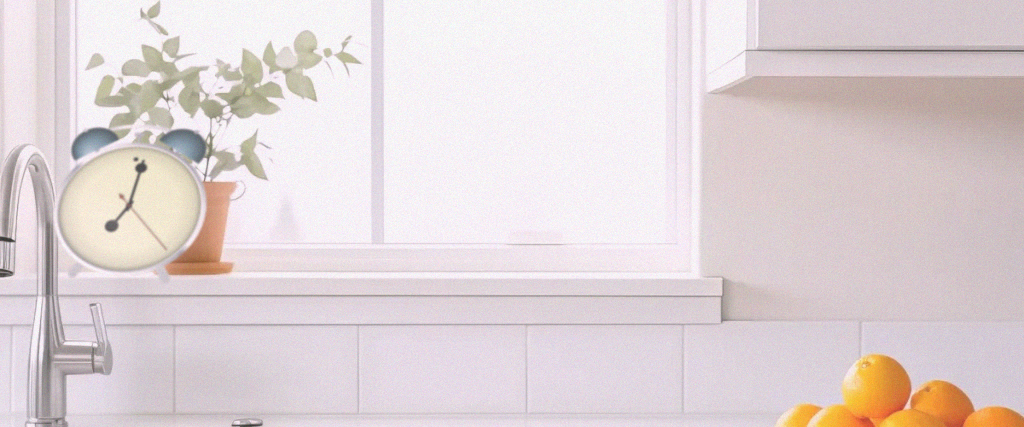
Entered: {"hour": 7, "minute": 1, "second": 23}
